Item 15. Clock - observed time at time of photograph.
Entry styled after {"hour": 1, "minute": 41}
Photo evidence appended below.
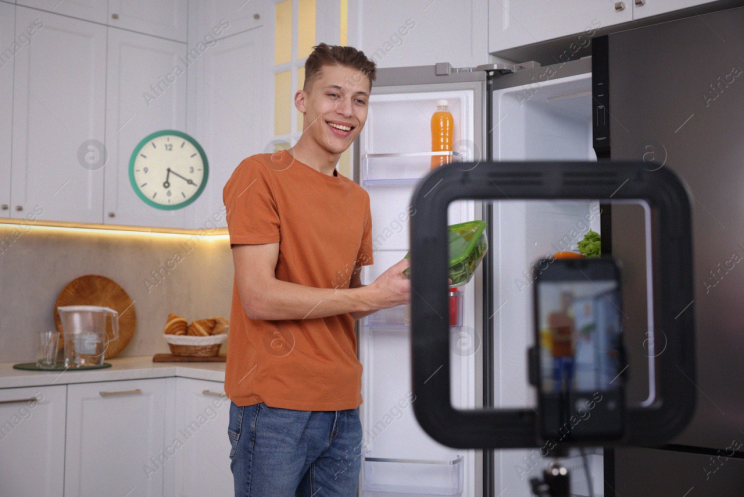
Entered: {"hour": 6, "minute": 20}
